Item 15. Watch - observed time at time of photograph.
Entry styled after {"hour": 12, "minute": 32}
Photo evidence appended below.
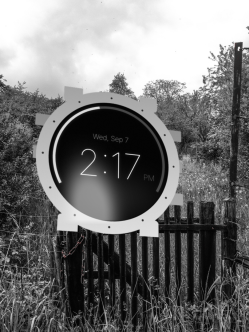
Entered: {"hour": 2, "minute": 17}
